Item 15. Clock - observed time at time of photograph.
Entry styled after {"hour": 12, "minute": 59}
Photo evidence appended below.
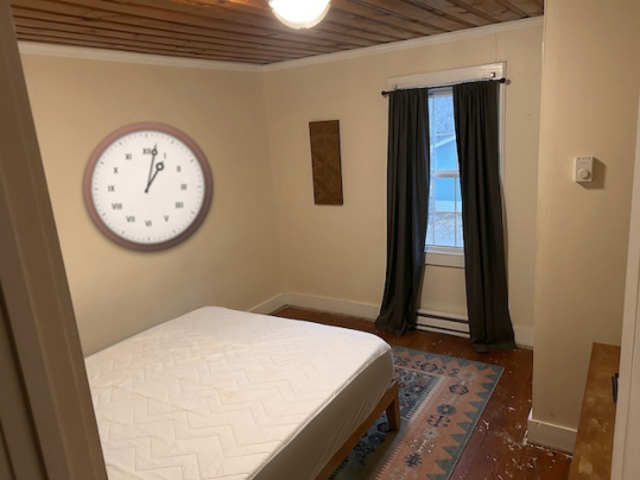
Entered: {"hour": 1, "minute": 2}
